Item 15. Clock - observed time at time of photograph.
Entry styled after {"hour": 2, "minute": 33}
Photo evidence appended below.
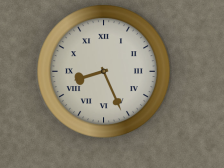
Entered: {"hour": 8, "minute": 26}
